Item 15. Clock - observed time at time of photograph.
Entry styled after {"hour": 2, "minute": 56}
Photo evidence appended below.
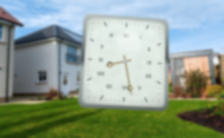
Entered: {"hour": 8, "minute": 28}
